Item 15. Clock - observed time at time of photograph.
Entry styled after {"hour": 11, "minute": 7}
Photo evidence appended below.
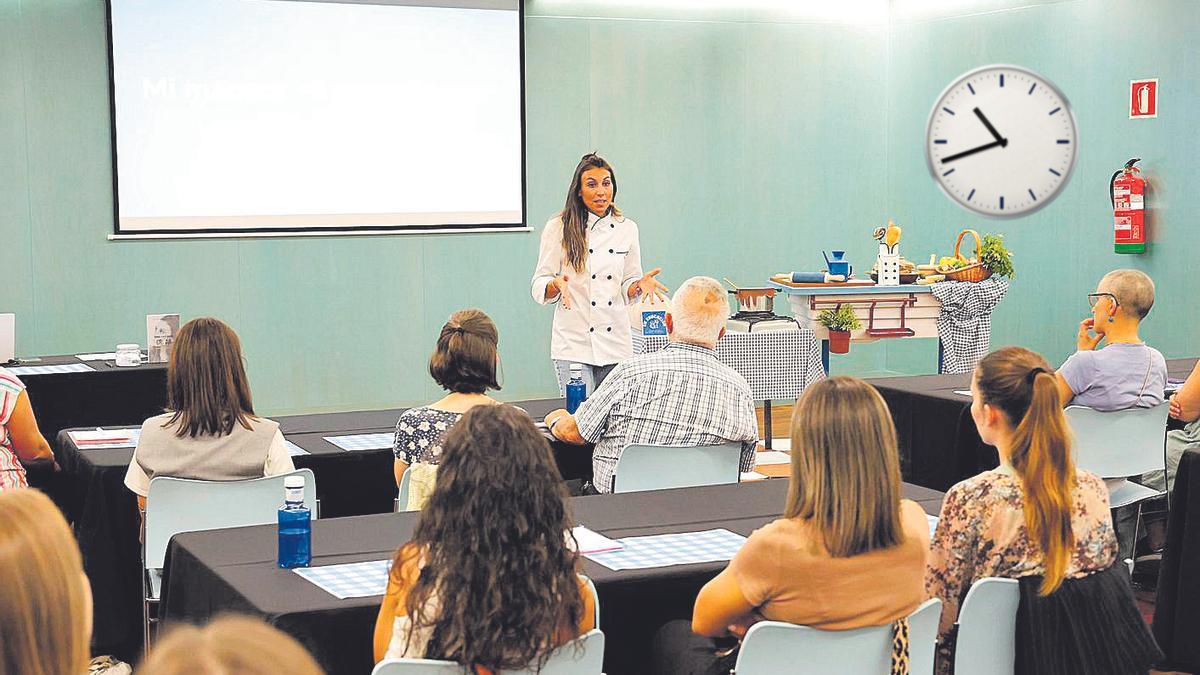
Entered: {"hour": 10, "minute": 42}
